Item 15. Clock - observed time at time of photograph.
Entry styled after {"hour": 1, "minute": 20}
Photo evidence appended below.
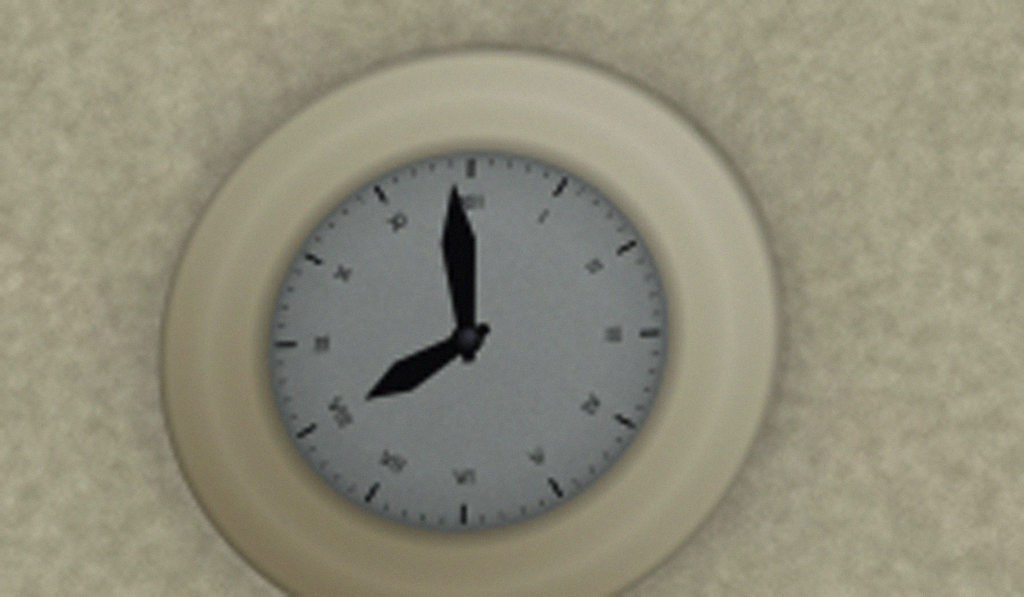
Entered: {"hour": 7, "minute": 59}
